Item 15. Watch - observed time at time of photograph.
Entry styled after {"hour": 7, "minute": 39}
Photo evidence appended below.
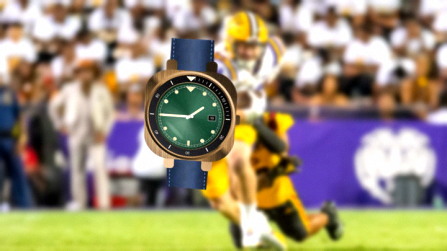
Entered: {"hour": 1, "minute": 45}
